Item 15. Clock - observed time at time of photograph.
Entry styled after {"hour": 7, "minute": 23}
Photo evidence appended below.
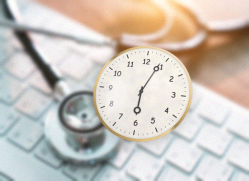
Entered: {"hour": 6, "minute": 4}
